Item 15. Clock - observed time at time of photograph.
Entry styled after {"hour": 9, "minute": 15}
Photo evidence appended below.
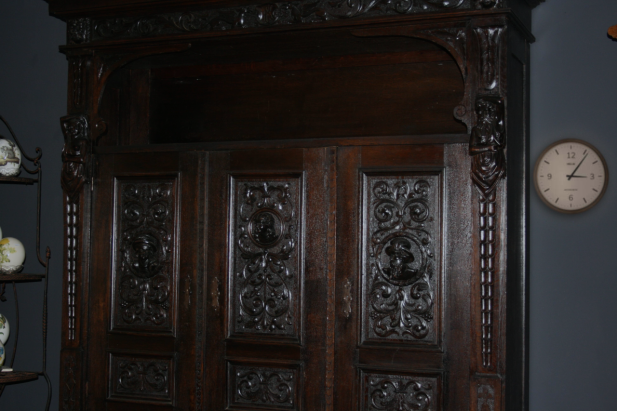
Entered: {"hour": 3, "minute": 6}
